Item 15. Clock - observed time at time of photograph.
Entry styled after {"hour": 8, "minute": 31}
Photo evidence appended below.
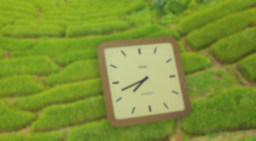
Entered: {"hour": 7, "minute": 42}
